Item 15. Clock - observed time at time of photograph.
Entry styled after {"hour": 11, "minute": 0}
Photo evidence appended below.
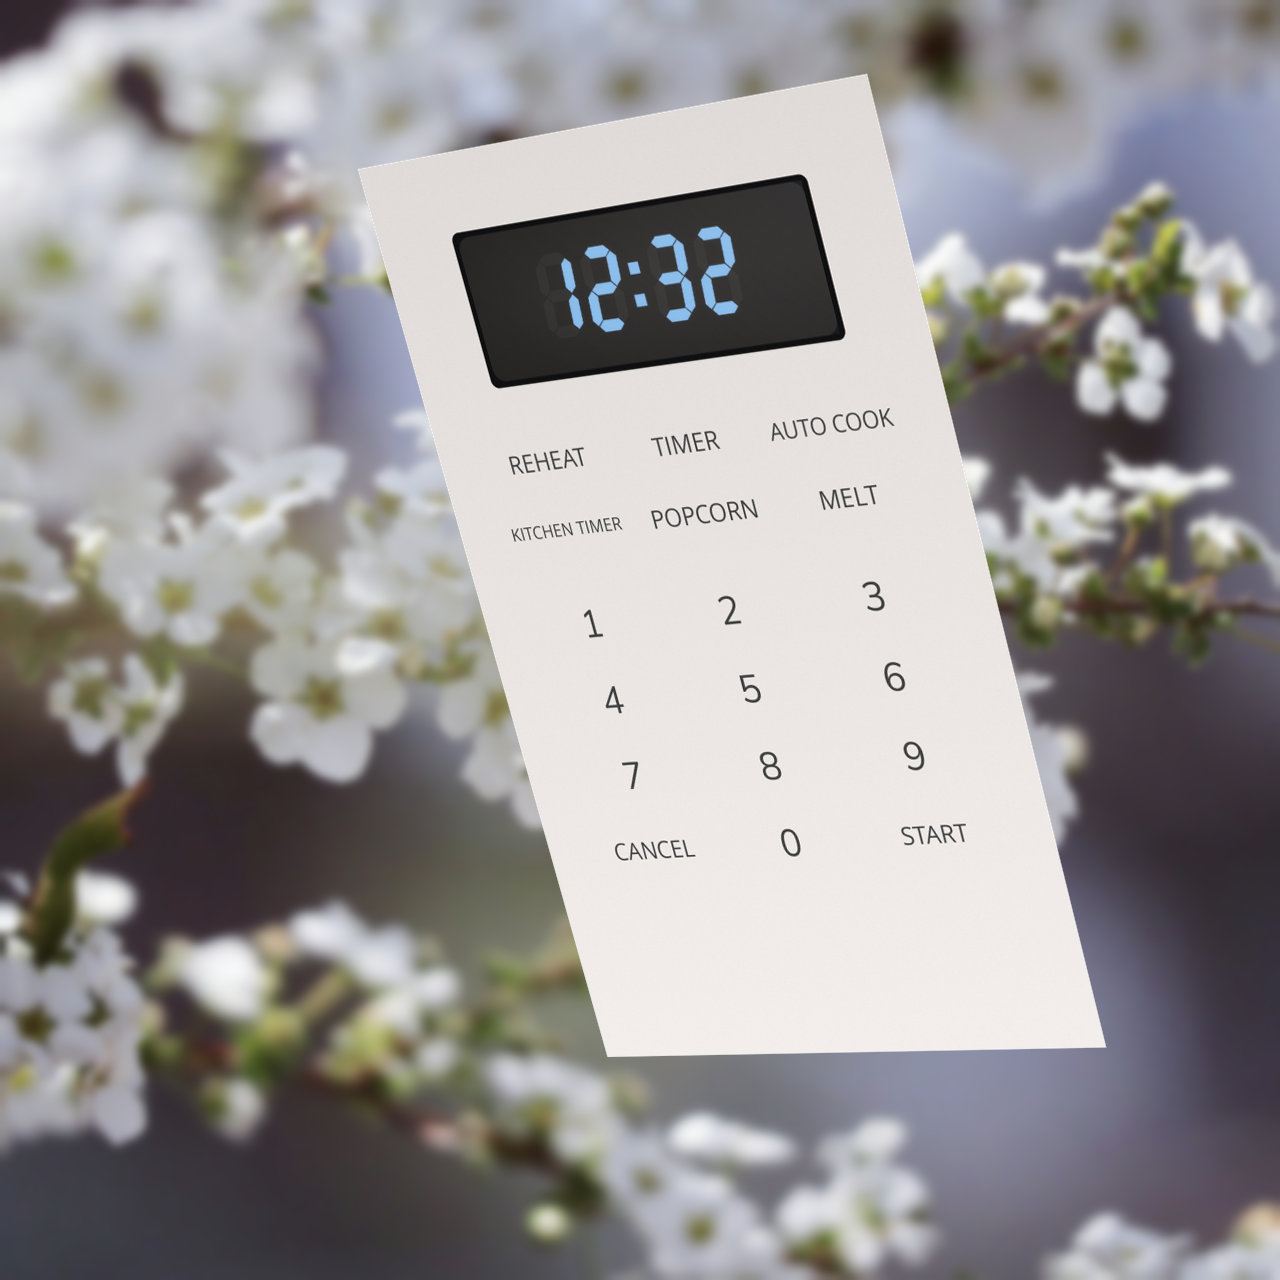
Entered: {"hour": 12, "minute": 32}
